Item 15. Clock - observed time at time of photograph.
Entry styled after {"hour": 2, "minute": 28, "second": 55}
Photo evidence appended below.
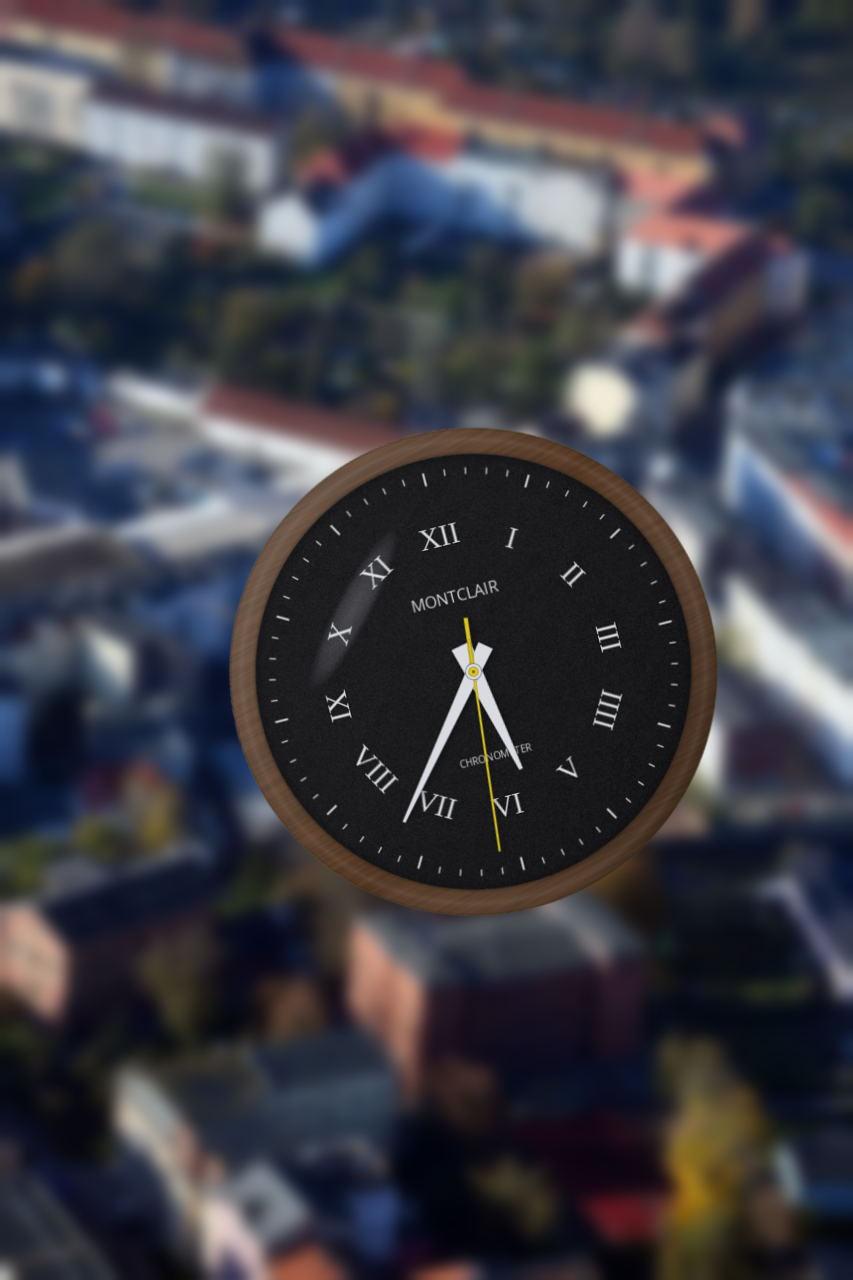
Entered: {"hour": 5, "minute": 36, "second": 31}
